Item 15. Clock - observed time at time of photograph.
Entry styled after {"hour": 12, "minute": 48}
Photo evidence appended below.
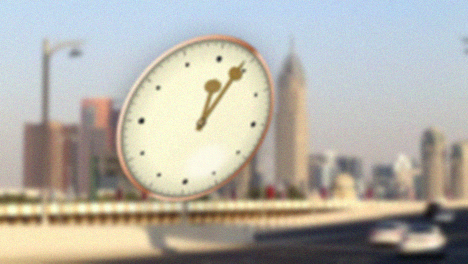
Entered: {"hour": 12, "minute": 4}
